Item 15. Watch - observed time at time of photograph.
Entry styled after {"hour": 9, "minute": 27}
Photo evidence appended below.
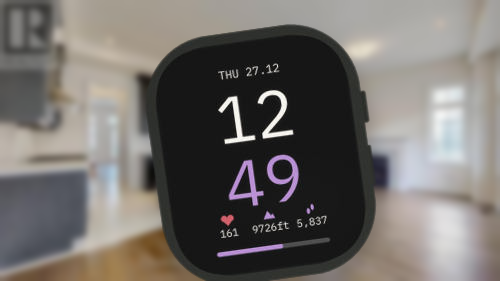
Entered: {"hour": 12, "minute": 49}
